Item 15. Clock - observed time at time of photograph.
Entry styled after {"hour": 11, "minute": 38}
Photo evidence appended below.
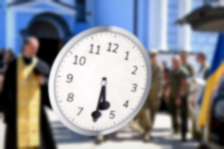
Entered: {"hour": 5, "minute": 30}
